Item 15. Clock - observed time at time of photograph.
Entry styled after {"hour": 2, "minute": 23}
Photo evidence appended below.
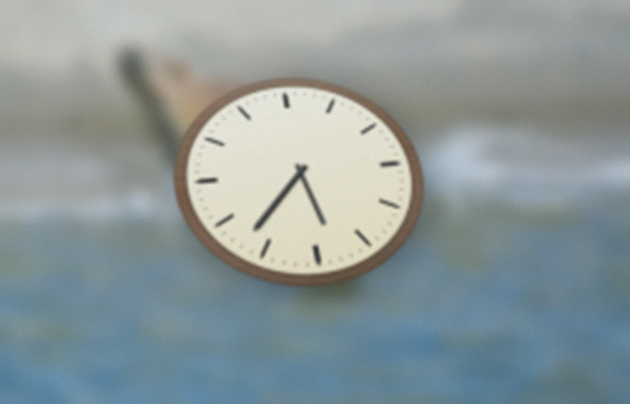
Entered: {"hour": 5, "minute": 37}
